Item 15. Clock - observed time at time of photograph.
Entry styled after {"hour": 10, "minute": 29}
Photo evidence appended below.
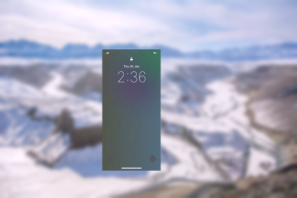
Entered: {"hour": 2, "minute": 36}
